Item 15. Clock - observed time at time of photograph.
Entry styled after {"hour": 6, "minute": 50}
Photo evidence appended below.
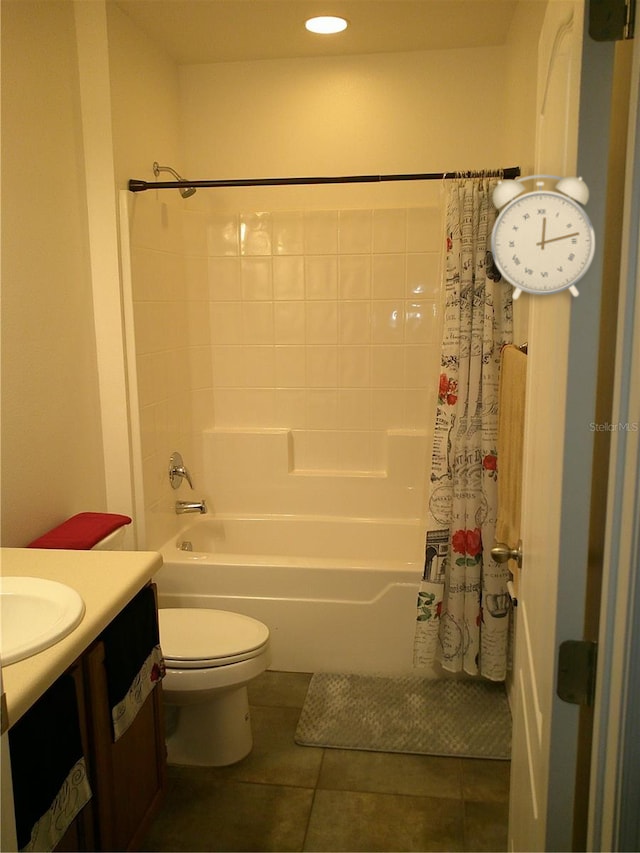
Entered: {"hour": 12, "minute": 13}
